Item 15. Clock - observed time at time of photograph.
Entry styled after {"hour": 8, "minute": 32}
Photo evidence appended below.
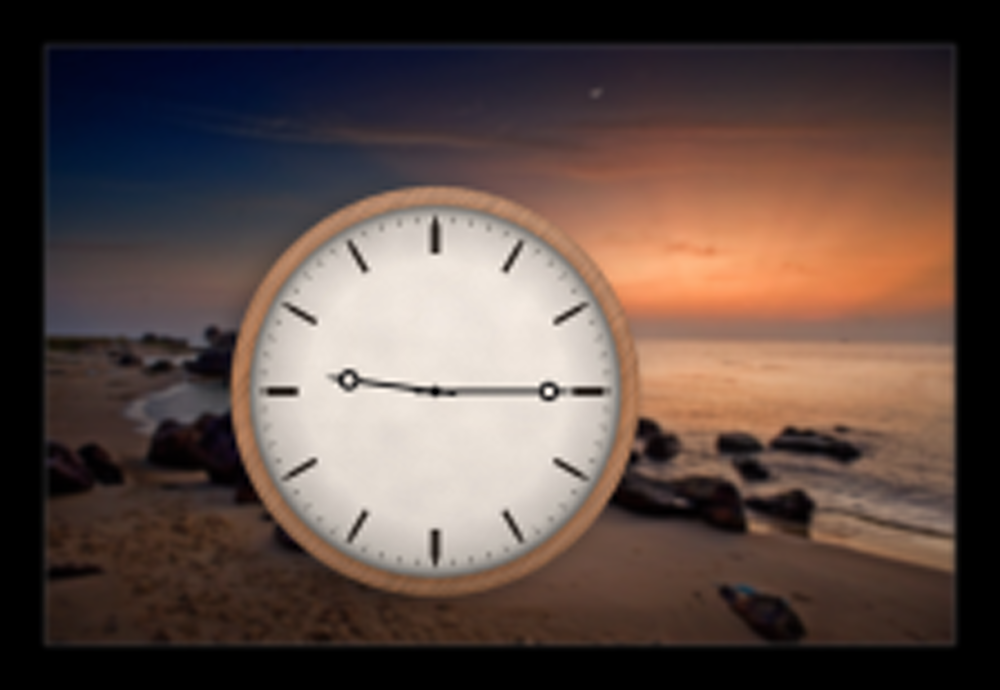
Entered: {"hour": 9, "minute": 15}
